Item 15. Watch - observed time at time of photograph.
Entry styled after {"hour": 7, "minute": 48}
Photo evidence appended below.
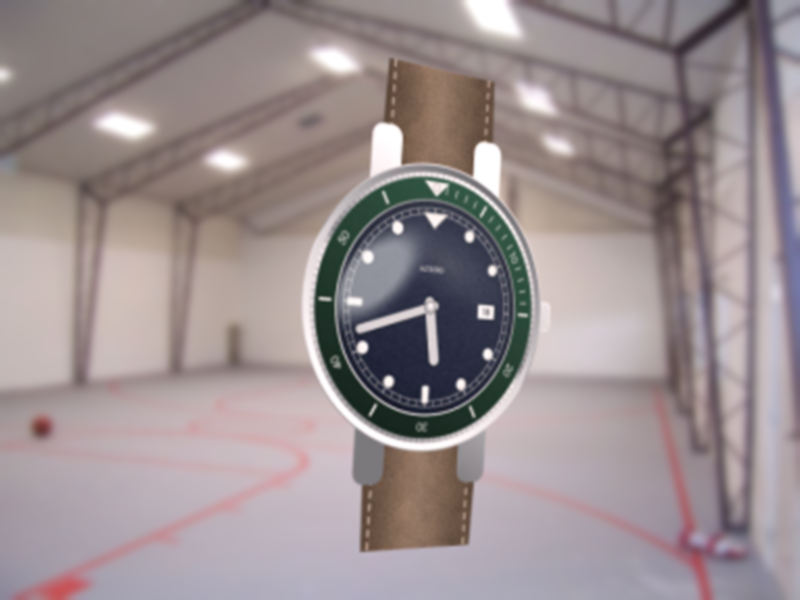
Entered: {"hour": 5, "minute": 42}
